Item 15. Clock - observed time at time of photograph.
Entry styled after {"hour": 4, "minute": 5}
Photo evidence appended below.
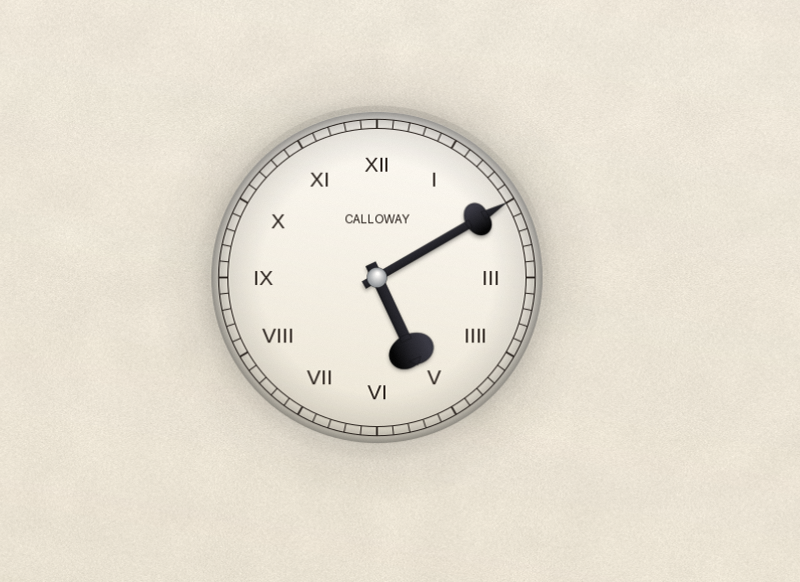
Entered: {"hour": 5, "minute": 10}
